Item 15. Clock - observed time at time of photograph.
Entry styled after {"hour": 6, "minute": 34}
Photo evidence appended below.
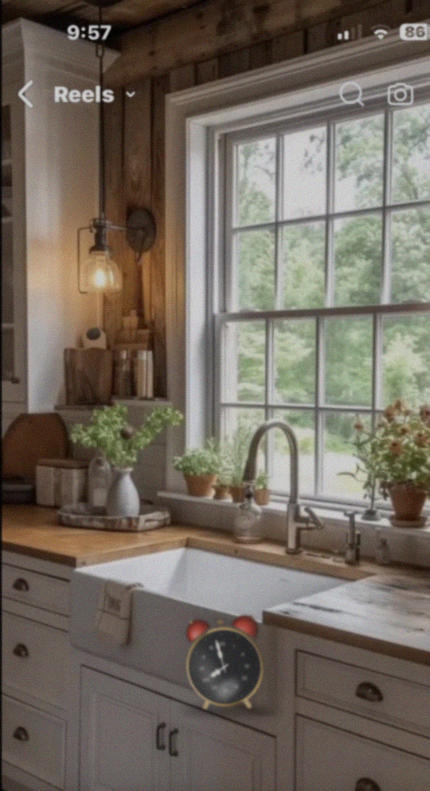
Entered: {"hour": 7, "minute": 58}
